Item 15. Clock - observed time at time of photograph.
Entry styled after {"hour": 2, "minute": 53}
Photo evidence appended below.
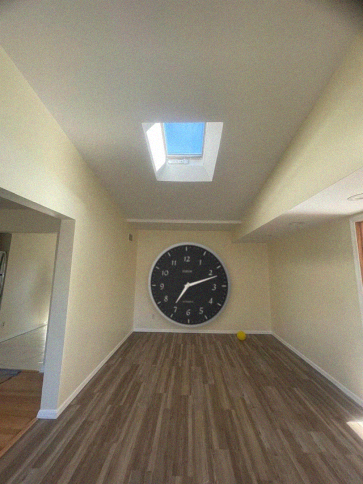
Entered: {"hour": 7, "minute": 12}
